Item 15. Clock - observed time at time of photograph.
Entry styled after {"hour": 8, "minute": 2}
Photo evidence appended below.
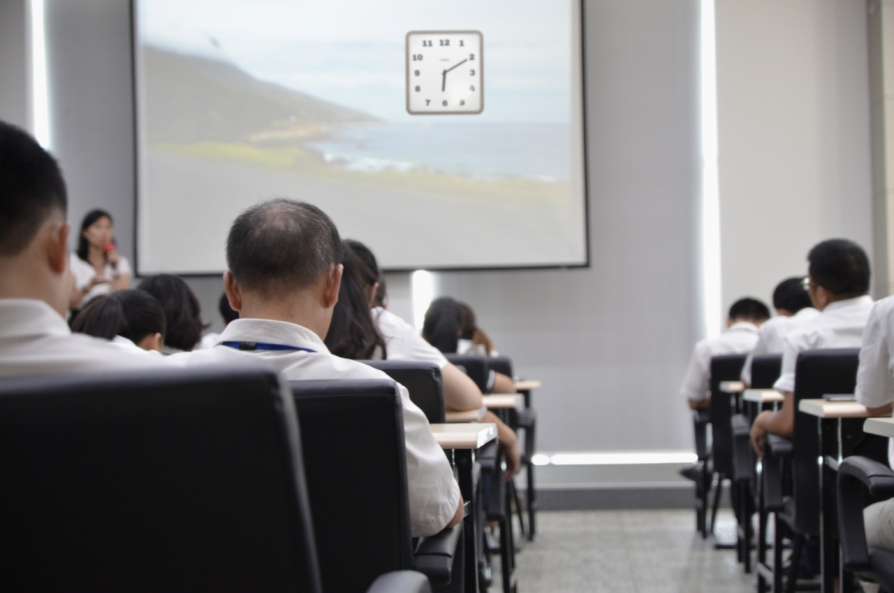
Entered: {"hour": 6, "minute": 10}
